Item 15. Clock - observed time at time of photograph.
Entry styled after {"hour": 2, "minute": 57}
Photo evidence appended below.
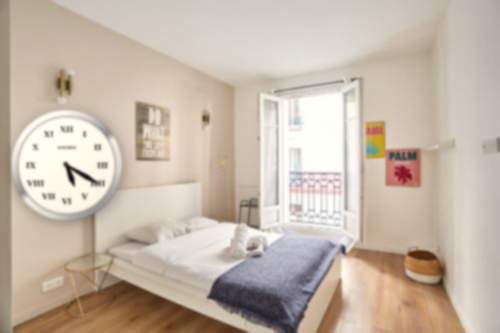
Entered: {"hour": 5, "minute": 20}
